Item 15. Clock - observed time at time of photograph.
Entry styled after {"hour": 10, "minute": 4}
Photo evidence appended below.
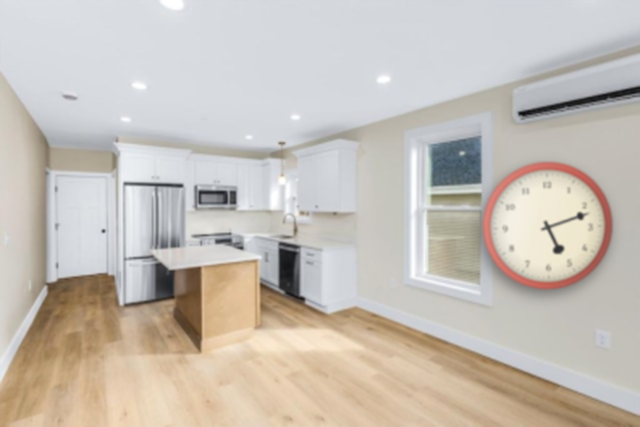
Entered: {"hour": 5, "minute": 12}
